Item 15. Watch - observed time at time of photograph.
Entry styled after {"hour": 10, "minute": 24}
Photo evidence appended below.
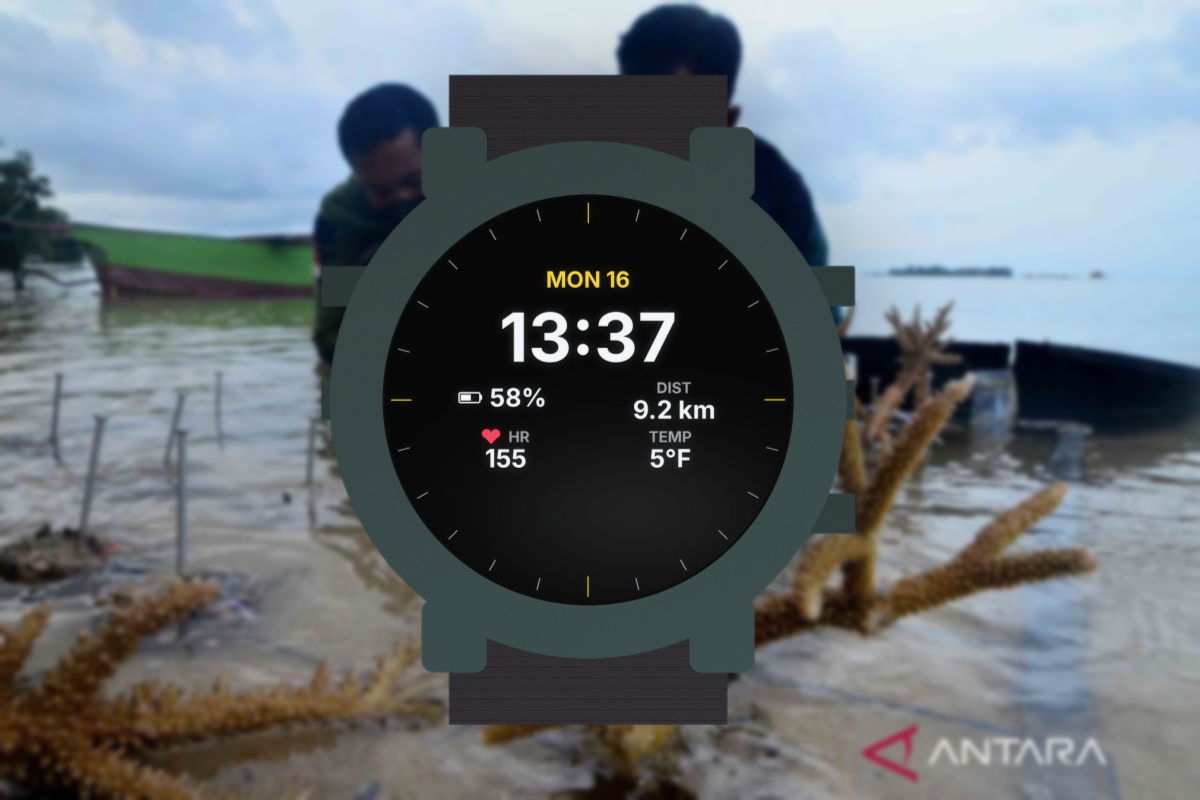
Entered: {"hour": 13, "minute": 37}
